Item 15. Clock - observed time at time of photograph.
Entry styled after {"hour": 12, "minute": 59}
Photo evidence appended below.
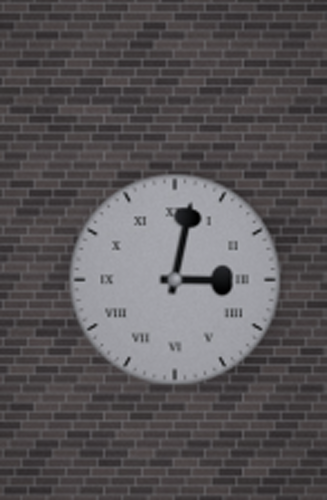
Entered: {"hour": 3, "minute": 2}
